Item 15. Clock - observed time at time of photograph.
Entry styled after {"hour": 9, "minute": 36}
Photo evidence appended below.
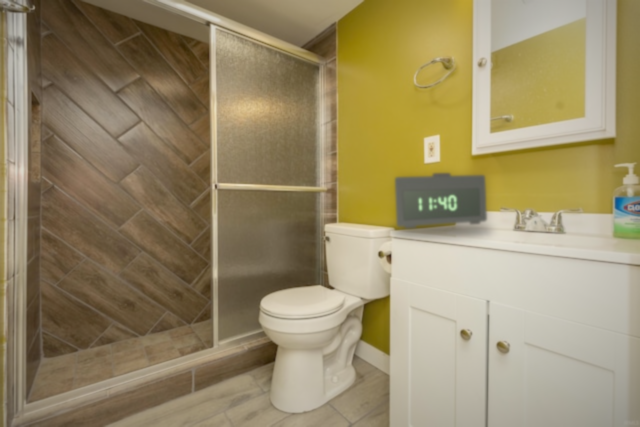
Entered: {"hour": 11, "minute": 40}
